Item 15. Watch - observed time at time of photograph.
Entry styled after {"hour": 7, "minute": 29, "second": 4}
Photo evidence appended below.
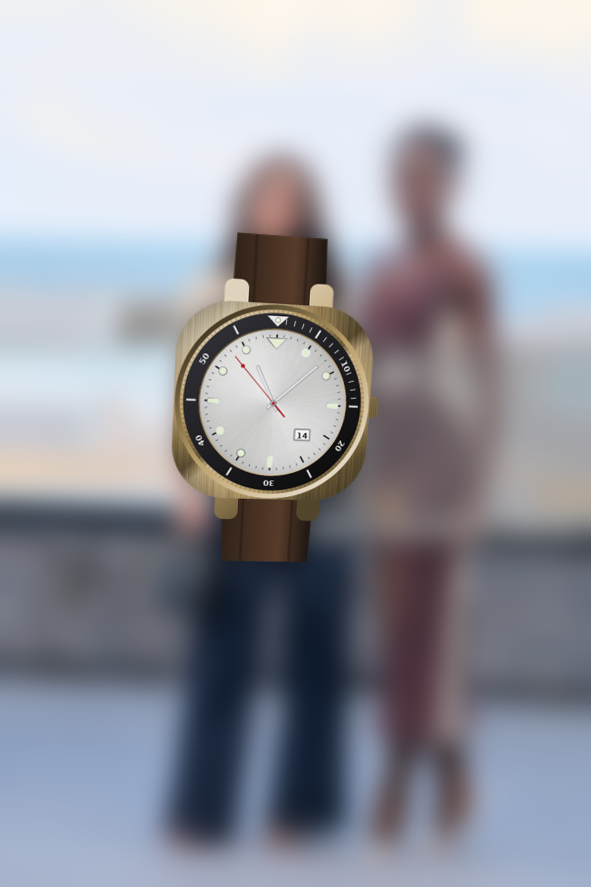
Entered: {"hour": 11, "minute": 7, "second": 53}
